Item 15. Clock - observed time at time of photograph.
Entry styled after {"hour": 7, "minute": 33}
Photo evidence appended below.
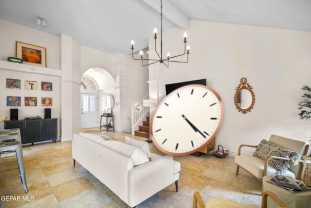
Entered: {"hour": 4, "minute": 21}
